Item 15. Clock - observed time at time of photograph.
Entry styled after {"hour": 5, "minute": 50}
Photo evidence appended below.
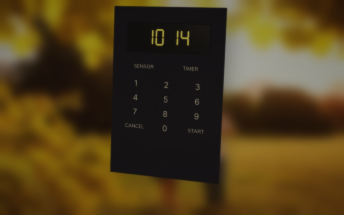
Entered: {"hour": 10, "minute": 14}
